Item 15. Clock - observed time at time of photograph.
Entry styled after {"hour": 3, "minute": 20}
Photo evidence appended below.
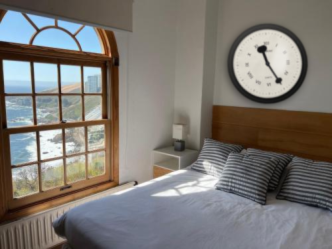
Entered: {"hour": 11, "minute": 25}
